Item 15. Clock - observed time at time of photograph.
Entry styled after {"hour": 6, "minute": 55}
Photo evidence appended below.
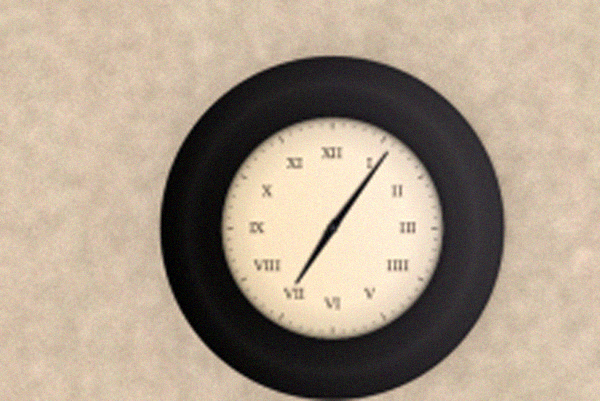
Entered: {"hour": 7, "minute": 6}
